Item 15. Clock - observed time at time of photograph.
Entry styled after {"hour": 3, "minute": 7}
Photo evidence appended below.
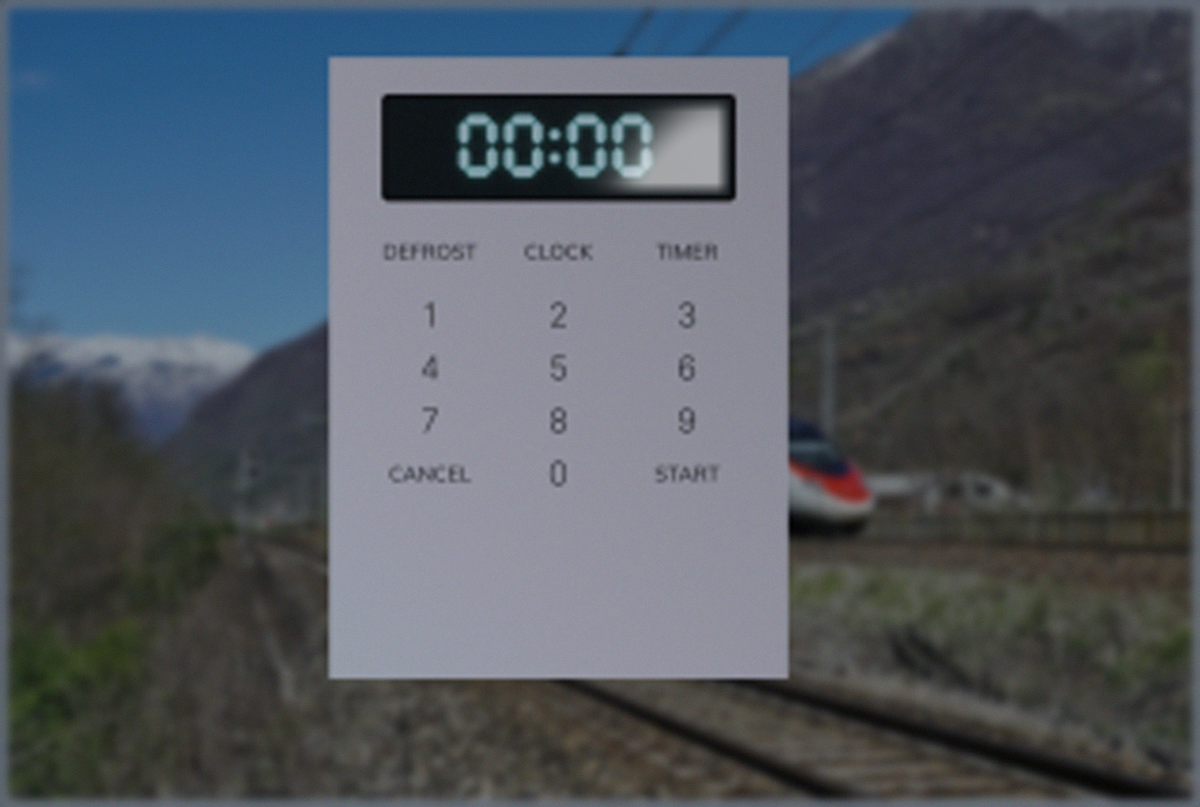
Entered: {"hour": 0, "minute": 0}
